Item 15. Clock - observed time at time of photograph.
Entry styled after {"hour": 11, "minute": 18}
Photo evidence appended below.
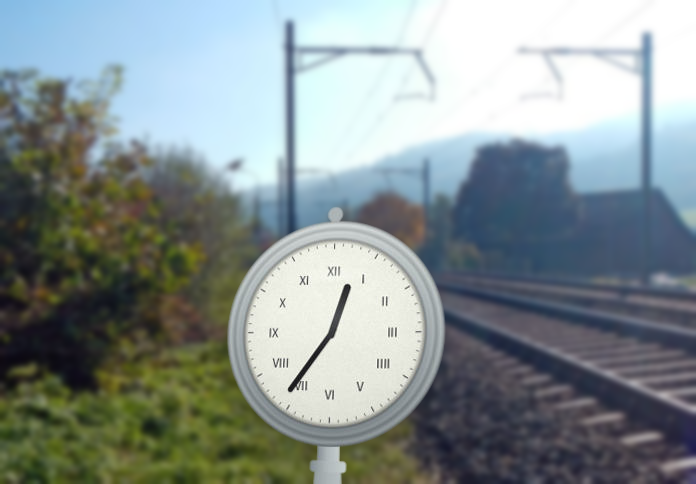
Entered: {"hour": 12, "minute": 36}
